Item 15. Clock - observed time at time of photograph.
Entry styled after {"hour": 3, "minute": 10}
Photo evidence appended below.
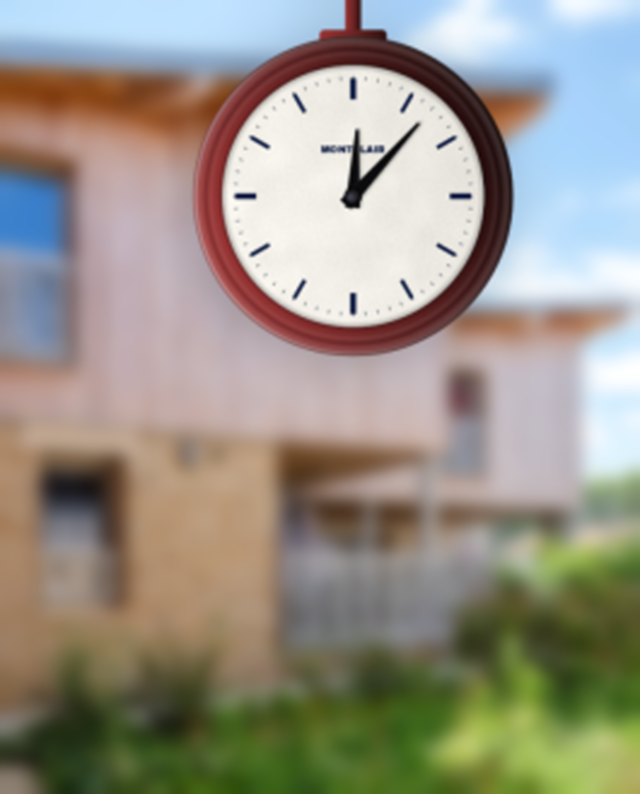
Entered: {"hour": 12, "minute": 7}
